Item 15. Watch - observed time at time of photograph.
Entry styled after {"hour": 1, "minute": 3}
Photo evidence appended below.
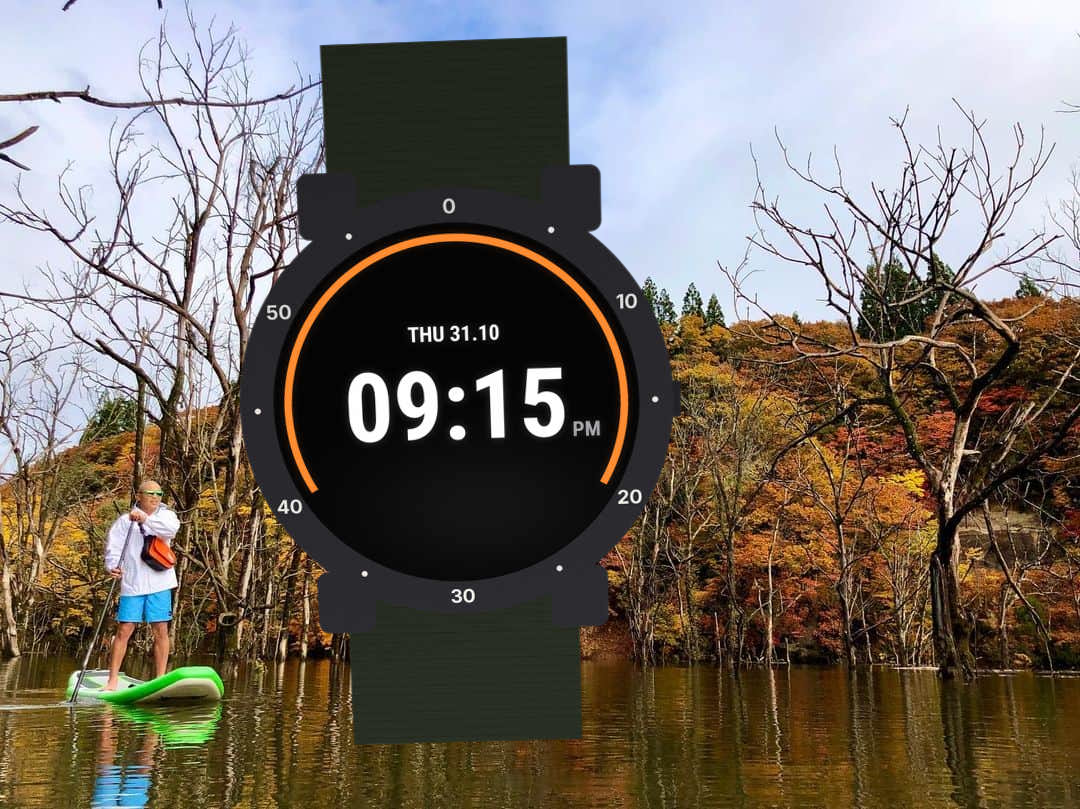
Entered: {"hour": 9, "minute": 15}
